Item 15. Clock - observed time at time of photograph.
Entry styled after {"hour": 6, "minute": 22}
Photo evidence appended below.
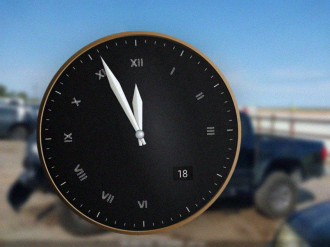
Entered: {"hour": 11, "minute": 56}
